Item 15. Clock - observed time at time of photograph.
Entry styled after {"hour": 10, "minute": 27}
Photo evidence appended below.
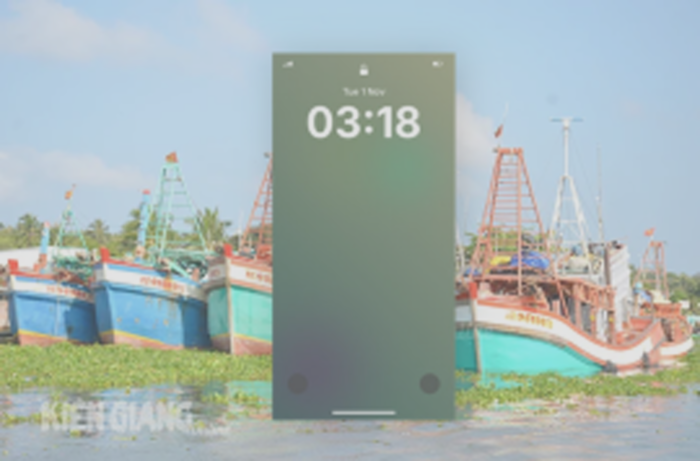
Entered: {"hour": 3, "minute": 18}
